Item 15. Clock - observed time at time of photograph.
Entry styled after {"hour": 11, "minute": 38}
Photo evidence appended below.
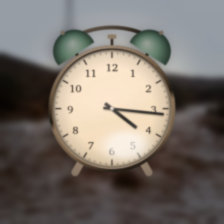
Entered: {"hour": 4, "minute": 16}
